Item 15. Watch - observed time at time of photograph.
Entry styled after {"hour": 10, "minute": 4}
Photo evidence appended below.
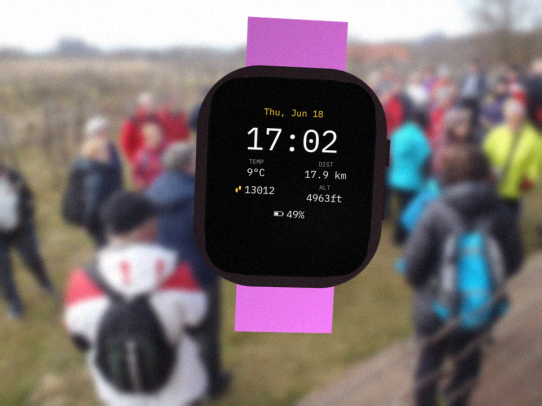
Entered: {"hour": 17, "minute": 2}
